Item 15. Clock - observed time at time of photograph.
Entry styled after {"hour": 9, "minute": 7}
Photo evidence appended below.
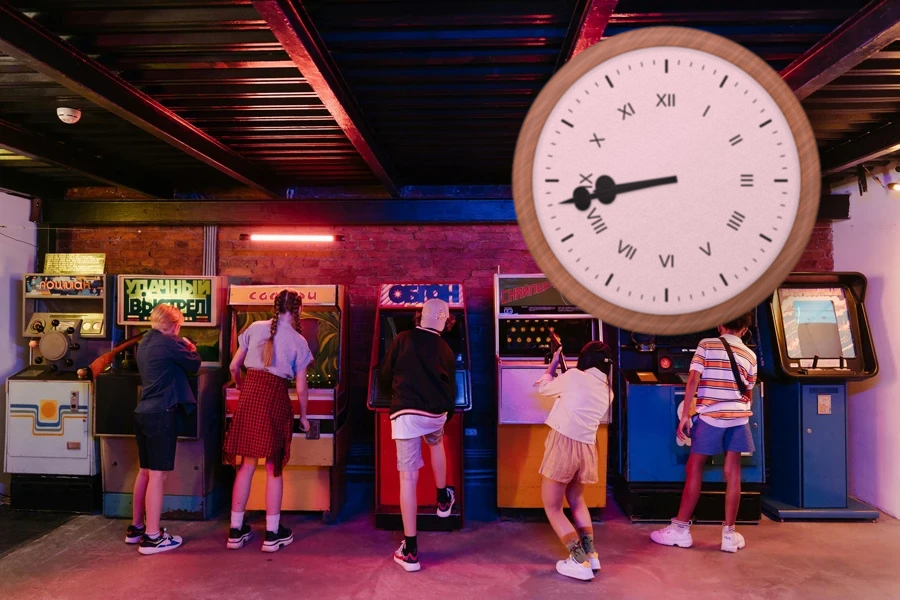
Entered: {"hour": 8, "minute": 43}
